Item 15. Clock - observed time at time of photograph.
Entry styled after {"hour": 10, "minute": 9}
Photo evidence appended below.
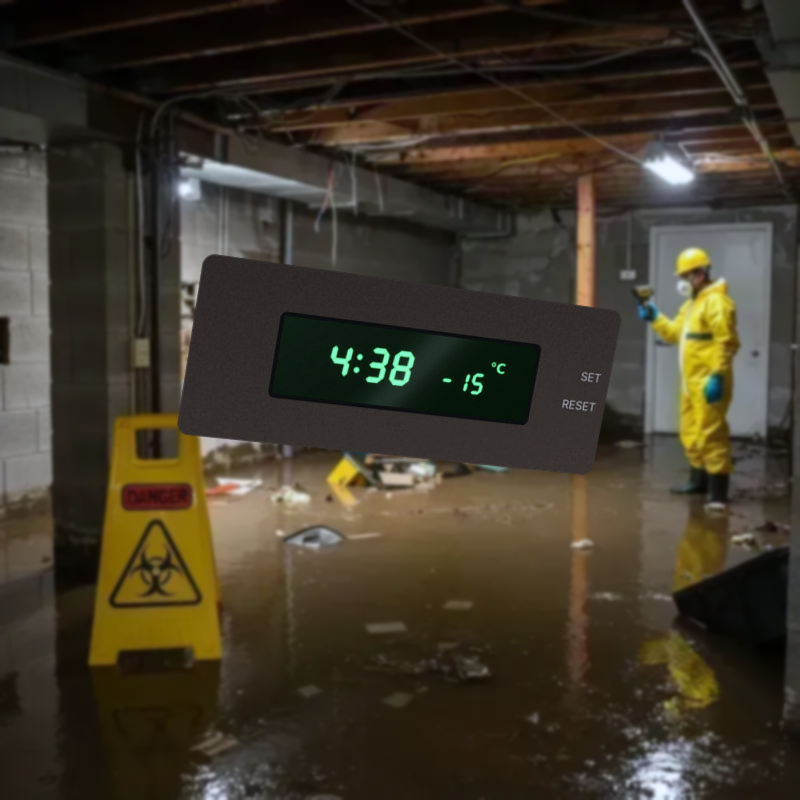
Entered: {"hour": 4, "minute": 38}
